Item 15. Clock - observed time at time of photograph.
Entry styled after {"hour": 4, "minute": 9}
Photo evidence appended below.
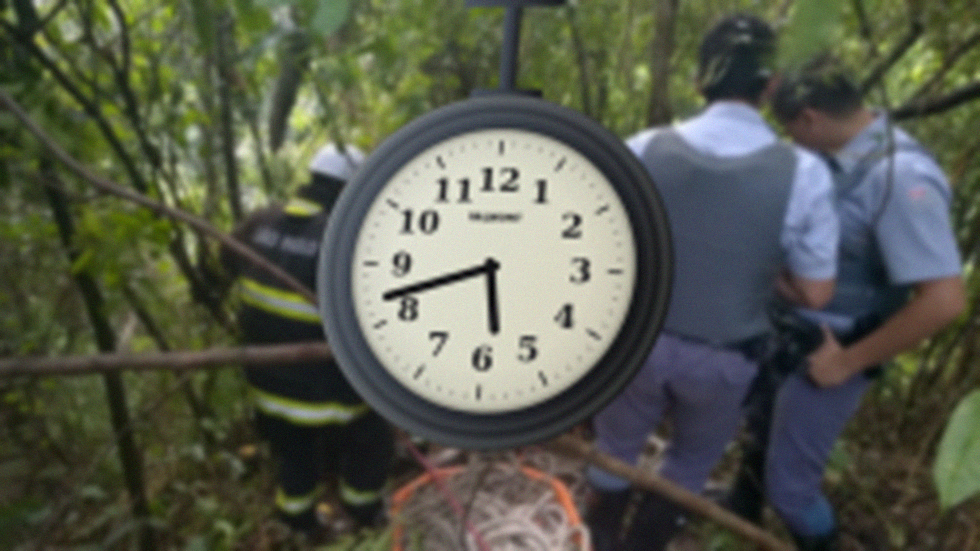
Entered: {"hour": 5, "minute": 42}
